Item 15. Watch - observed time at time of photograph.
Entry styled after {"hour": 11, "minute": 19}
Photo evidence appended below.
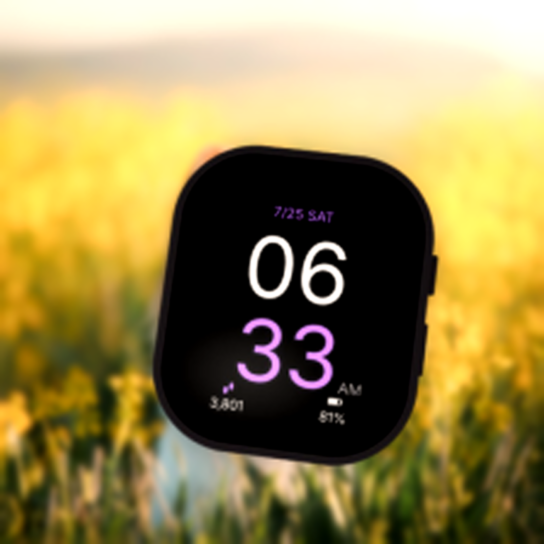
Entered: {"hour": 6, "minute": 33}
